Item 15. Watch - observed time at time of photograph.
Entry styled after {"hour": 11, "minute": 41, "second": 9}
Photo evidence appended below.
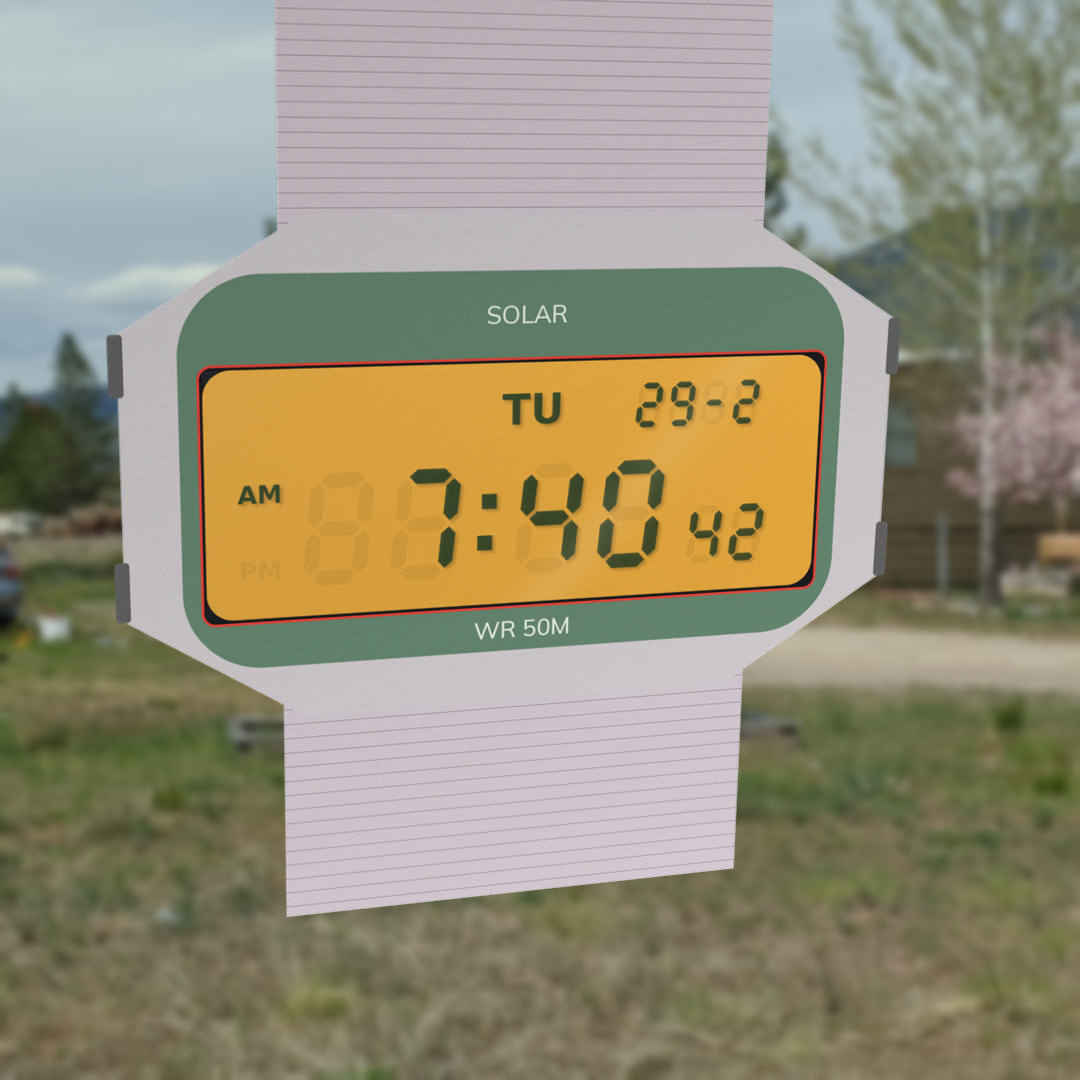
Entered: {"hour": 7, "minute": 40, "second": 42}
